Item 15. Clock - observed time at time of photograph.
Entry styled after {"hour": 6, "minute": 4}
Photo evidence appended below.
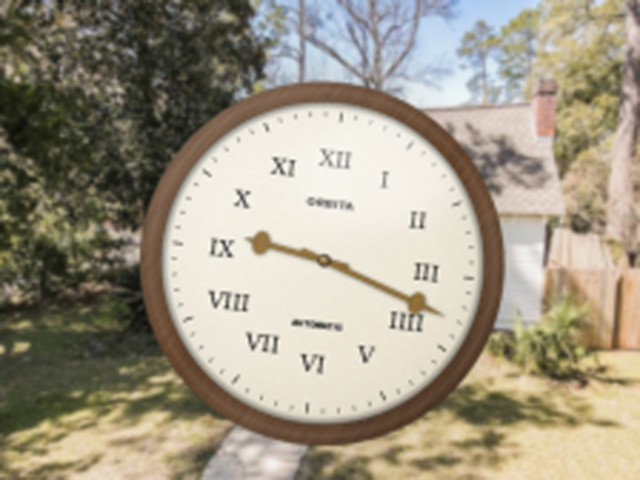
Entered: {"hour": 9, "minute": 18}
